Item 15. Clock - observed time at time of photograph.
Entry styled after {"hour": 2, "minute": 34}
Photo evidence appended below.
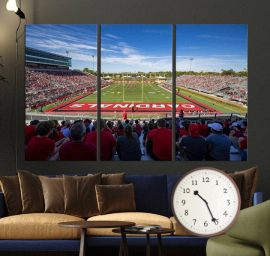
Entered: {"hour": 10, "minute": 26}
